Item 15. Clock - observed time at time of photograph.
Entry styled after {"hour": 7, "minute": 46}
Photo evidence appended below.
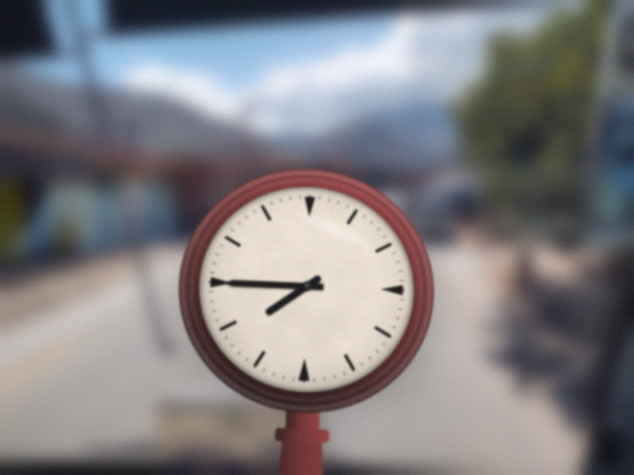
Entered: {"hour": 7, "minute": 45}
